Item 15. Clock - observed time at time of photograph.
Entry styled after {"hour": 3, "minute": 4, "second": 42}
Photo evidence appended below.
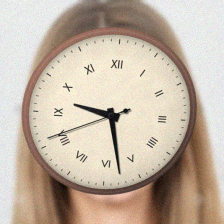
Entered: {"hour": 9, "minute": 27, "second": 41}
